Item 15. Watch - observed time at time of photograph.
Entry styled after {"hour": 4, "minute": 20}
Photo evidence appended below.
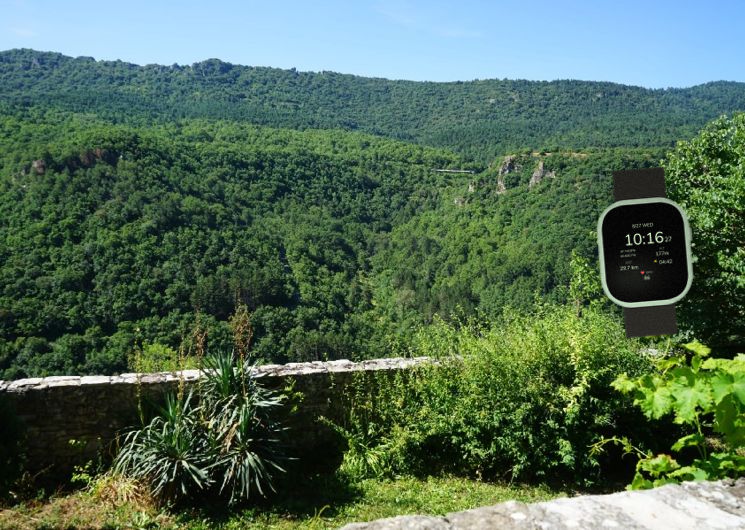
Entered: {"hour": 10, "minute": 16}
